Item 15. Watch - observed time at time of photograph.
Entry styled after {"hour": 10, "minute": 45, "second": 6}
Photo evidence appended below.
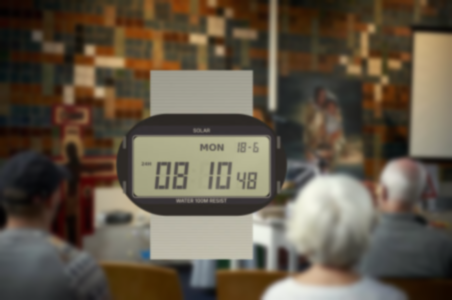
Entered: {"hour": 8, "minute": 10, "second": 48}
